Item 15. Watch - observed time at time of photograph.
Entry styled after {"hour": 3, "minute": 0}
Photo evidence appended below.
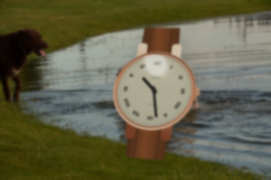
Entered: {"hour": 10, "minute": 28}
